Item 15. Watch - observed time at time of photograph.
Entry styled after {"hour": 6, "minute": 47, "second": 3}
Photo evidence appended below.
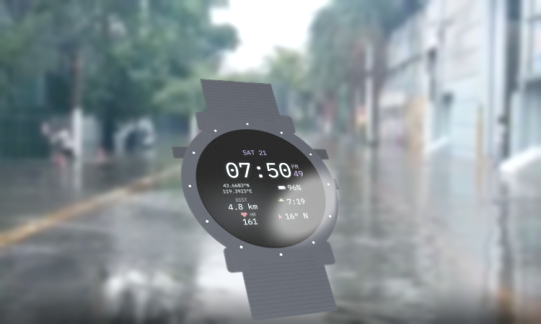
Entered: {"hour": 7, "minute": 50, "second": 49}
